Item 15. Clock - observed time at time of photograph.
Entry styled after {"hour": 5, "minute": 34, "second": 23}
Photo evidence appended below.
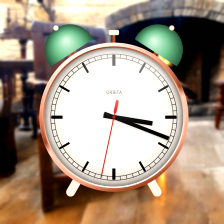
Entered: {"hour": 3, "minute": 18, "second": 32}
